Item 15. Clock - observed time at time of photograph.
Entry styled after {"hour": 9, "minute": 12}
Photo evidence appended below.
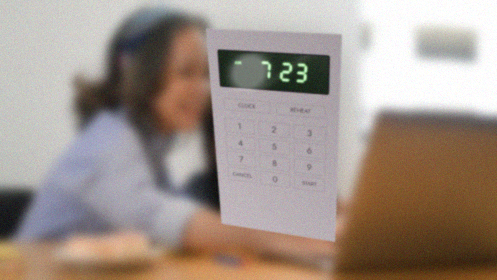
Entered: {"hour": 7, "minute": 23}
